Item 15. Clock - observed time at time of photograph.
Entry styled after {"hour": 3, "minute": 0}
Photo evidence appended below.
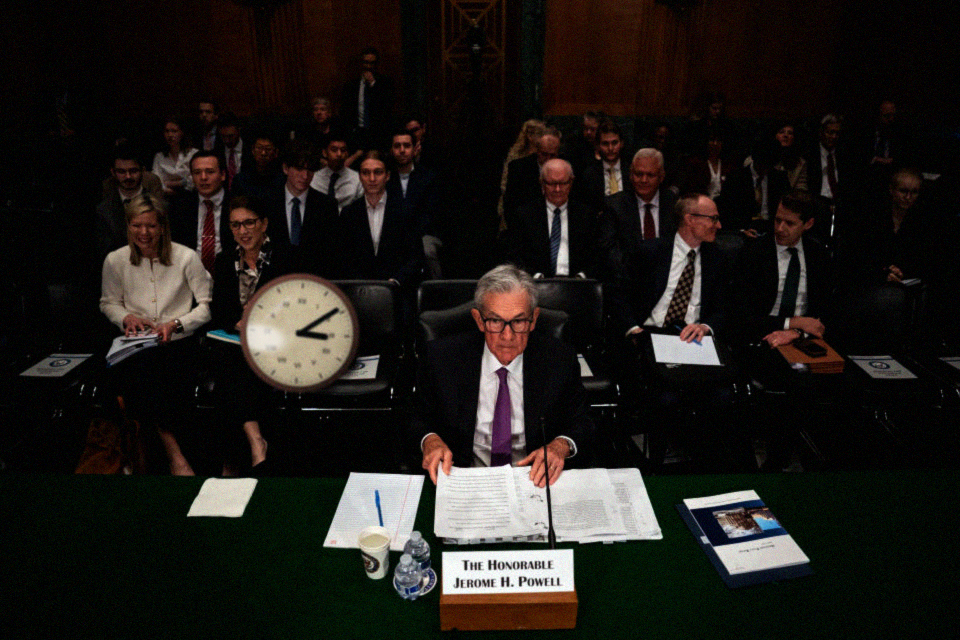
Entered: {"hour": 3, "minute": 9}
